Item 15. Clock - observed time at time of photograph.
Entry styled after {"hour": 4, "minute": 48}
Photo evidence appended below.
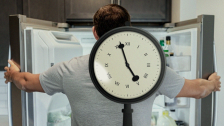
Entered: {"hour": 4, "minute": 57}
